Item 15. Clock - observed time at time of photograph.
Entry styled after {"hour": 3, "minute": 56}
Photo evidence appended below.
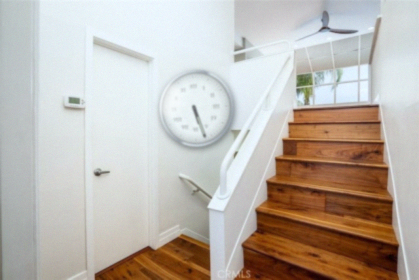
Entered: {"hour": 5, "minute": 27}
